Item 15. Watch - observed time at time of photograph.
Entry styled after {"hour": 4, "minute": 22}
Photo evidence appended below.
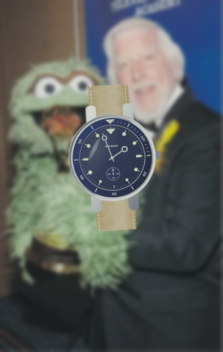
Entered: {"hour": 1, "minute": 57}
